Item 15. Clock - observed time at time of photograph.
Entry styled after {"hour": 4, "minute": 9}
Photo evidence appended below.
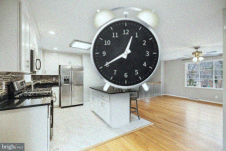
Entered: {"hour": 12, "minute": 40}
